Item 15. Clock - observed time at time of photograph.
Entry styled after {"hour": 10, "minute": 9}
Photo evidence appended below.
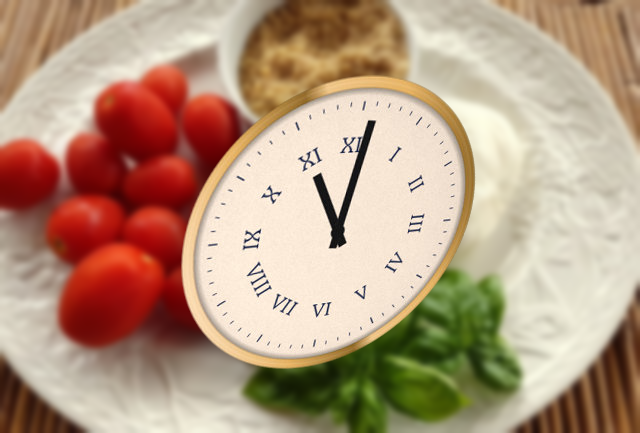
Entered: {"hour": 11, "minute": 1}
